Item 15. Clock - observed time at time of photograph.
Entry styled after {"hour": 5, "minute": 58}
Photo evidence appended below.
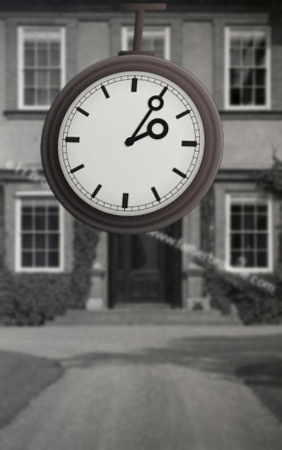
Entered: {"hour": 2, "minute": 5}
